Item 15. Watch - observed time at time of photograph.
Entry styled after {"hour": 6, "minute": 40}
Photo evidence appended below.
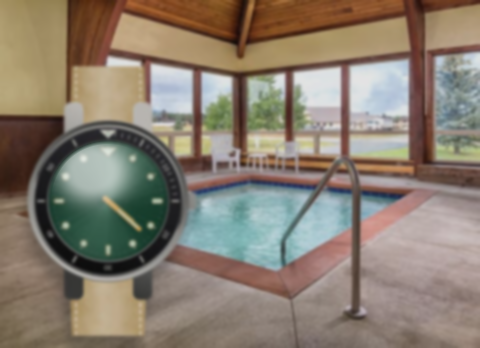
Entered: {"hour": 4, "minute": 22}
